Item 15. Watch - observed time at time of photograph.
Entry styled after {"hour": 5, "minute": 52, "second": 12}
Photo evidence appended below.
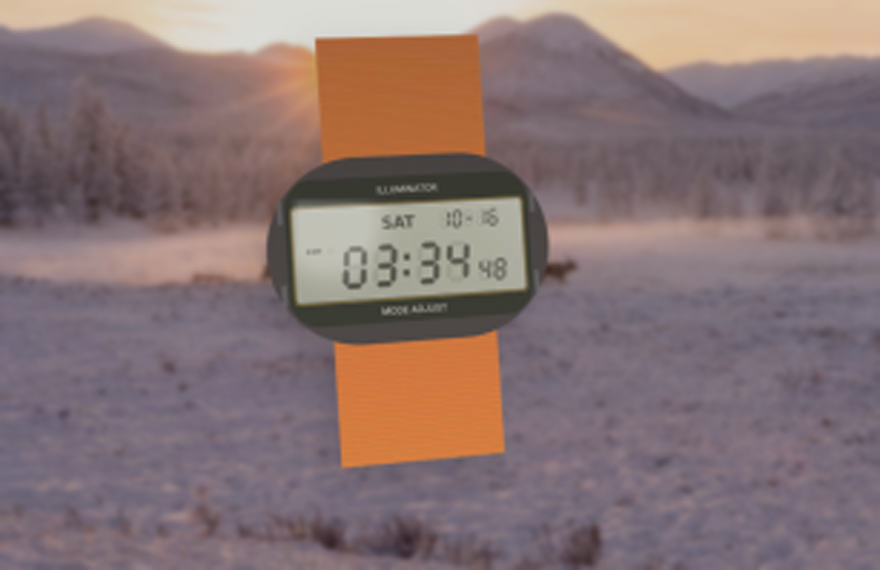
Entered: {"hour": 3, "minute": 34, "second": 48}
